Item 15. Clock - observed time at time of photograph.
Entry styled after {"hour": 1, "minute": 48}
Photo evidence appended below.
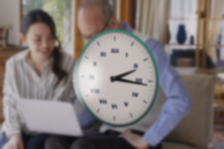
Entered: {"hour": 2, "minute": 16}
